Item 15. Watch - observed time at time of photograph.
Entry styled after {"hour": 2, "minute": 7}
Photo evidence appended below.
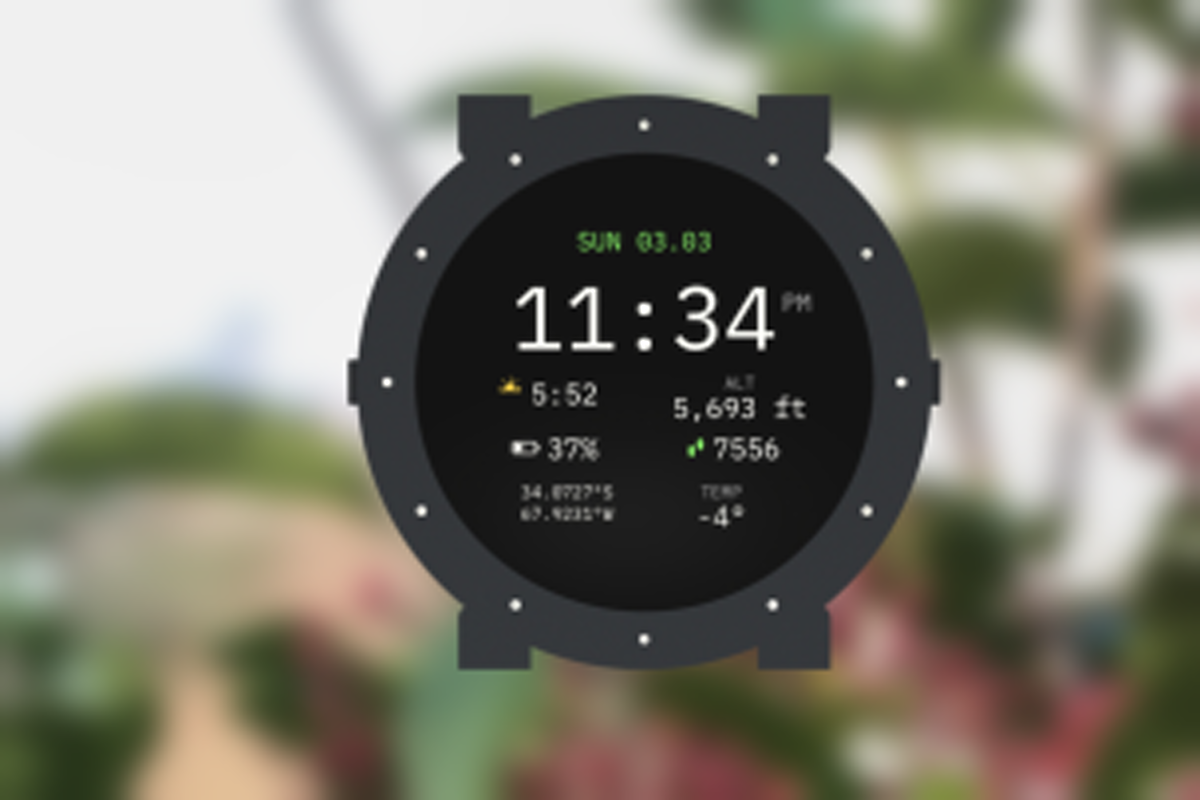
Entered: {"hour": 11, "minute": 34}
